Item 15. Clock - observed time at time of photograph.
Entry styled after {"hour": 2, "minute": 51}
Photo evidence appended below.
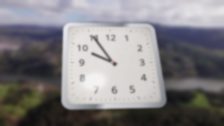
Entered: {"hour": 9, "minute": 55}
